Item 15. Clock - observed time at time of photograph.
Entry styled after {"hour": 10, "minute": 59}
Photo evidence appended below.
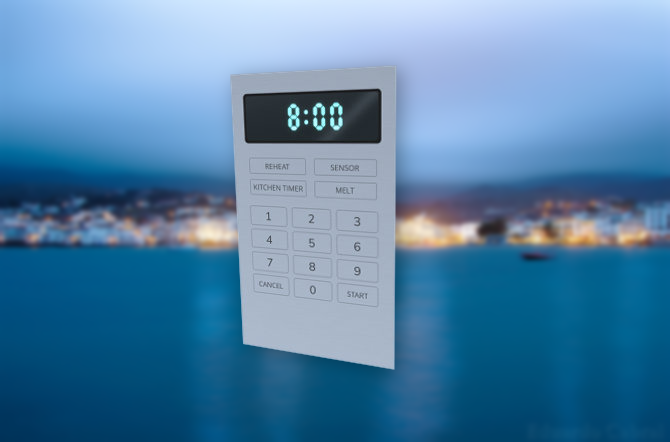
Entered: {"hour": 8, "minute": 0}
